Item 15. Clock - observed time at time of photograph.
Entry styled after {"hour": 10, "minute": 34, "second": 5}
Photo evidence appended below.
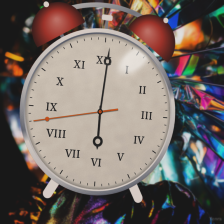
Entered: {"hour": 6, "minute": 0, "second": 43}
